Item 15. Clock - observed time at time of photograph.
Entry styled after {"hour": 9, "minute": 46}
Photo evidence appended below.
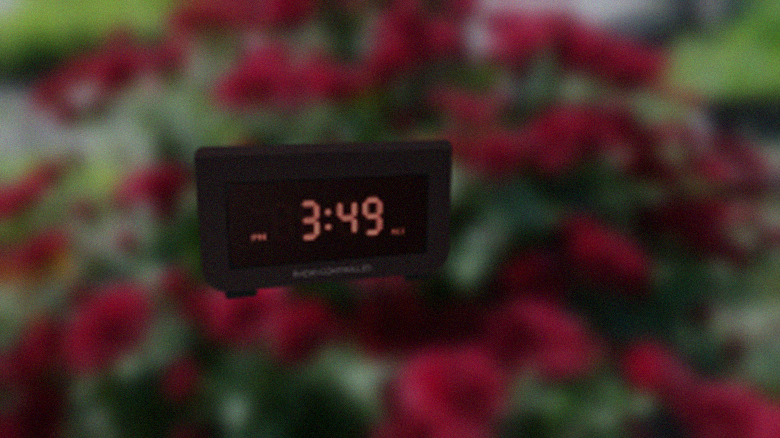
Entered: {"hour": 3, "minute": 49}
